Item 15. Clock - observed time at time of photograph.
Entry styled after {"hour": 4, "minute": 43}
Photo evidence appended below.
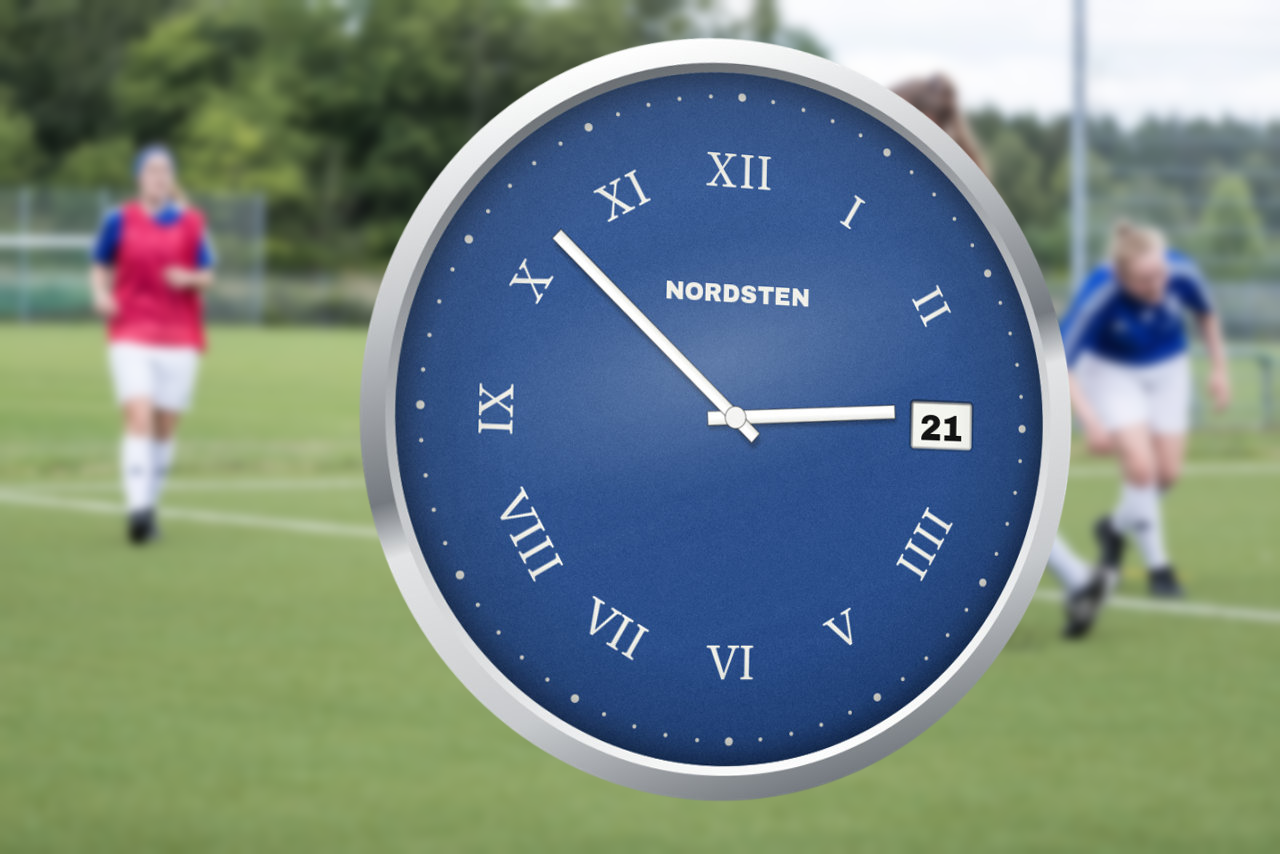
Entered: {"hour": 2, "minute": 52}
